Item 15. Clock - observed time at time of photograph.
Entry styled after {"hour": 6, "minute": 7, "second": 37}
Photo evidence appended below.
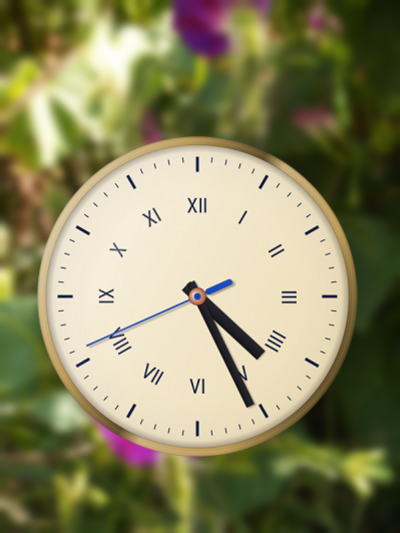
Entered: {"hour": 4, "minute": 25, "second": 41}
